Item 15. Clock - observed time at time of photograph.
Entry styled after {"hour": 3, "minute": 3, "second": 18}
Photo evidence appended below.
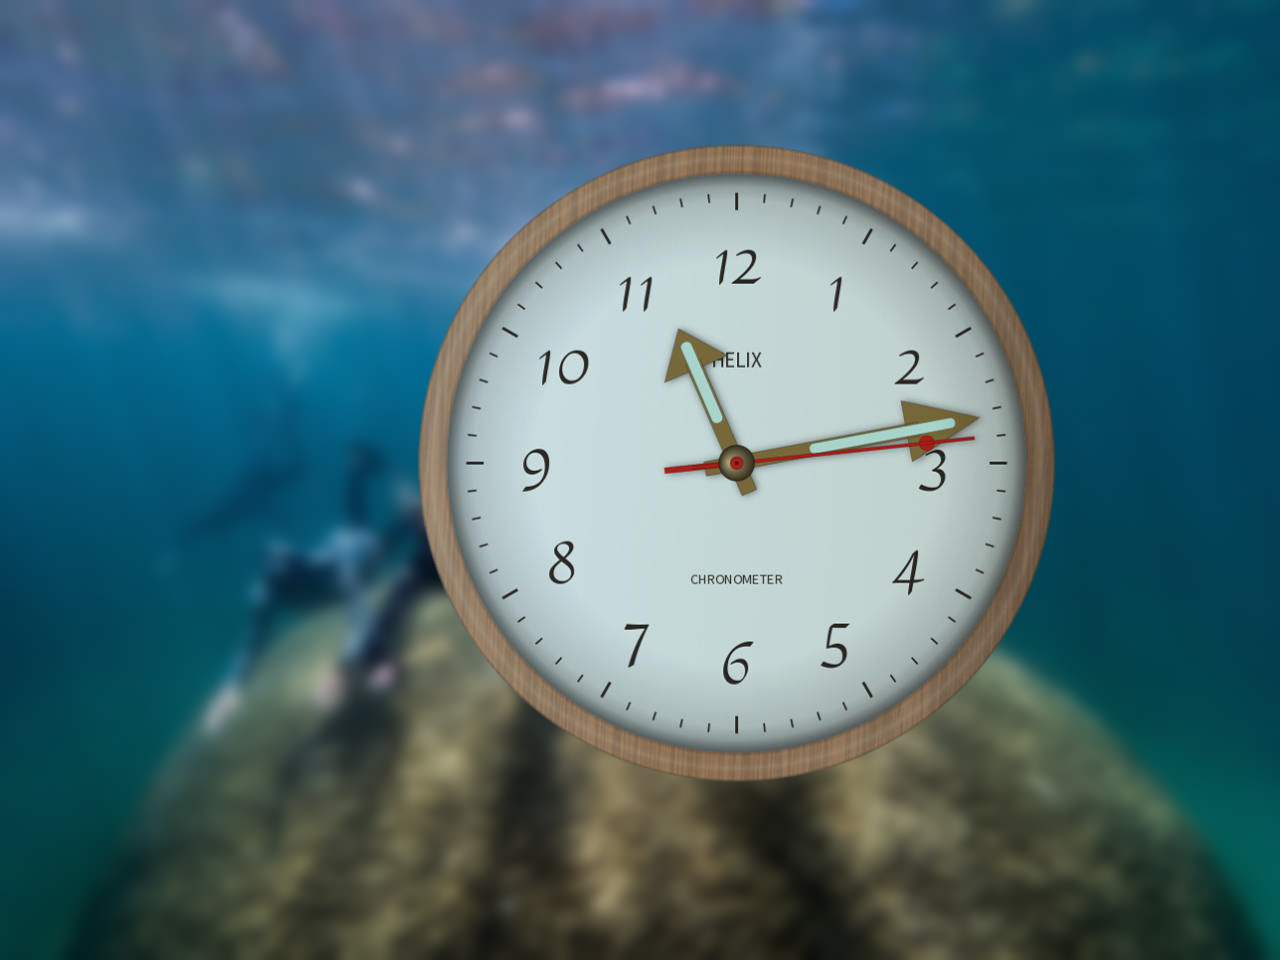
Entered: {"hour": 11, "minute": 13, "second": 14}
